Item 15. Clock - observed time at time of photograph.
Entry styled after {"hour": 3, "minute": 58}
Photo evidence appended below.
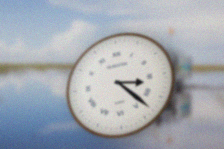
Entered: {"hour": 3, "minute": 23}
